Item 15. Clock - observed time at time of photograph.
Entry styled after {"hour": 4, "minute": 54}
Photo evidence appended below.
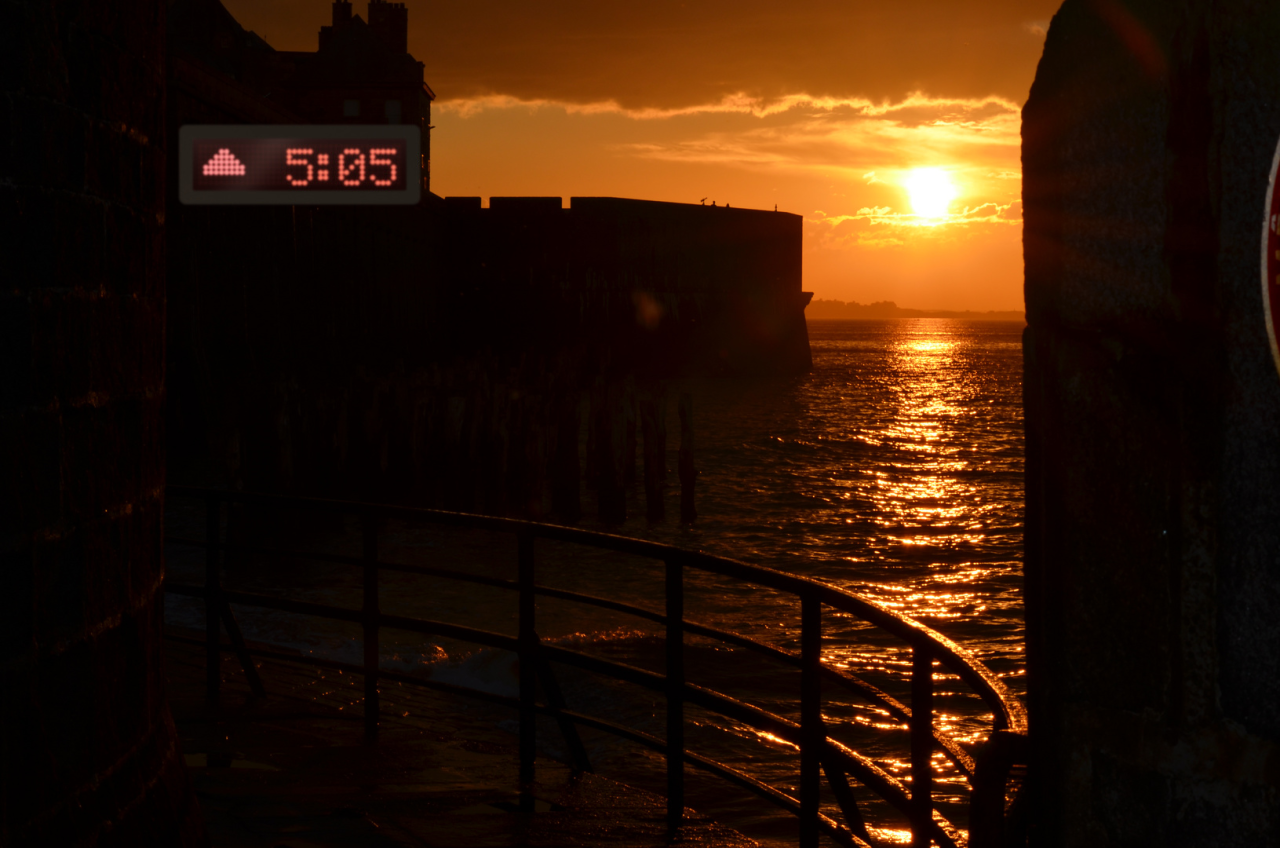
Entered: {"hour": 5, "minute": 5}
